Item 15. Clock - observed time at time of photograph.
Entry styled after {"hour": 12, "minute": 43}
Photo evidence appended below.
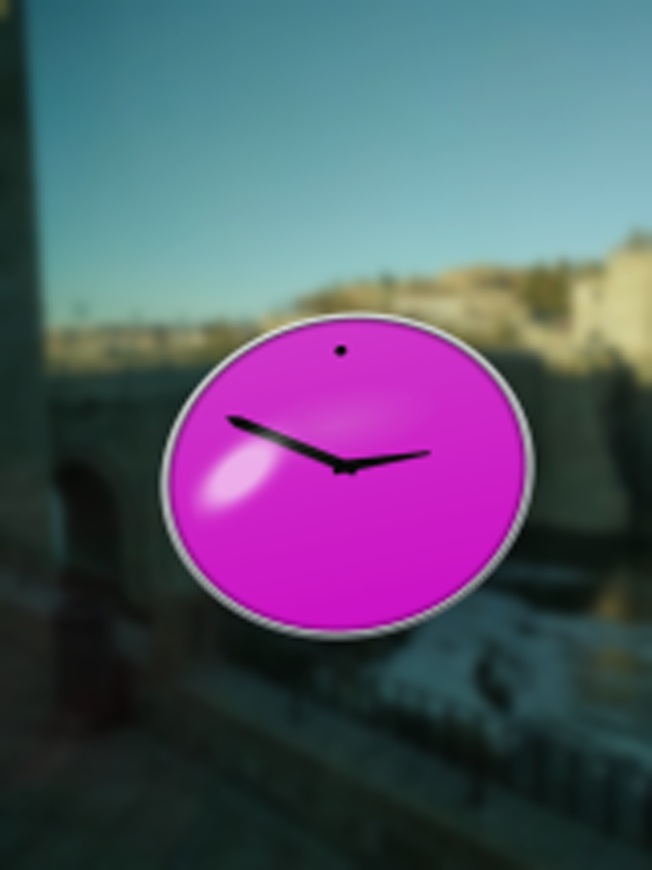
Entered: {"hour": 2, "minute": 50}
